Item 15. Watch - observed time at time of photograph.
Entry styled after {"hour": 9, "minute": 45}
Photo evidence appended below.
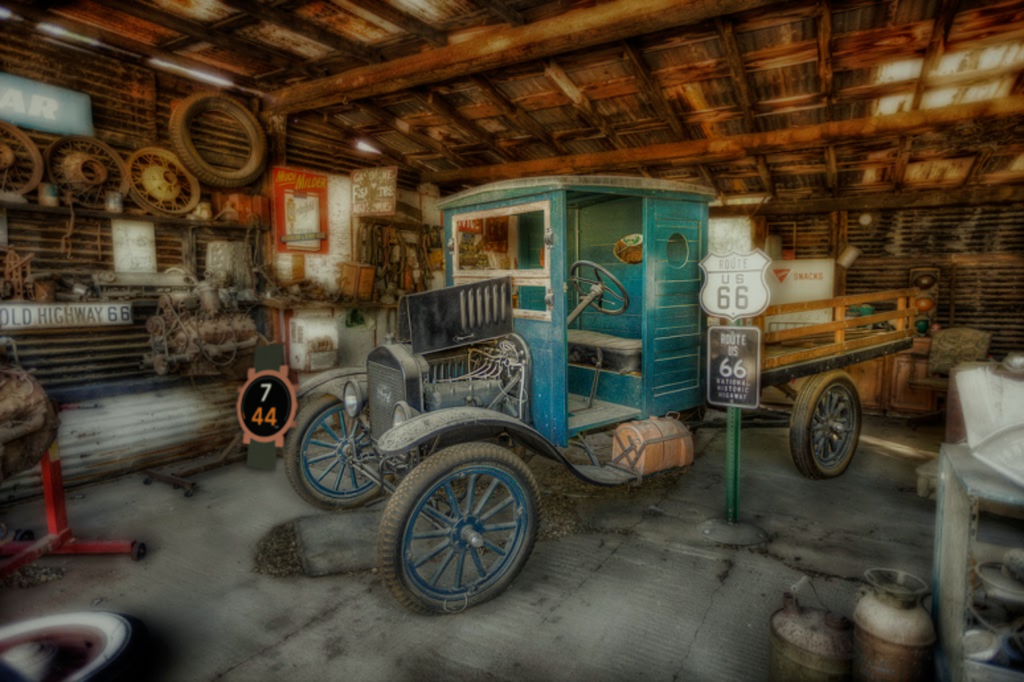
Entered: {"hour": 7, "minute": 44}
